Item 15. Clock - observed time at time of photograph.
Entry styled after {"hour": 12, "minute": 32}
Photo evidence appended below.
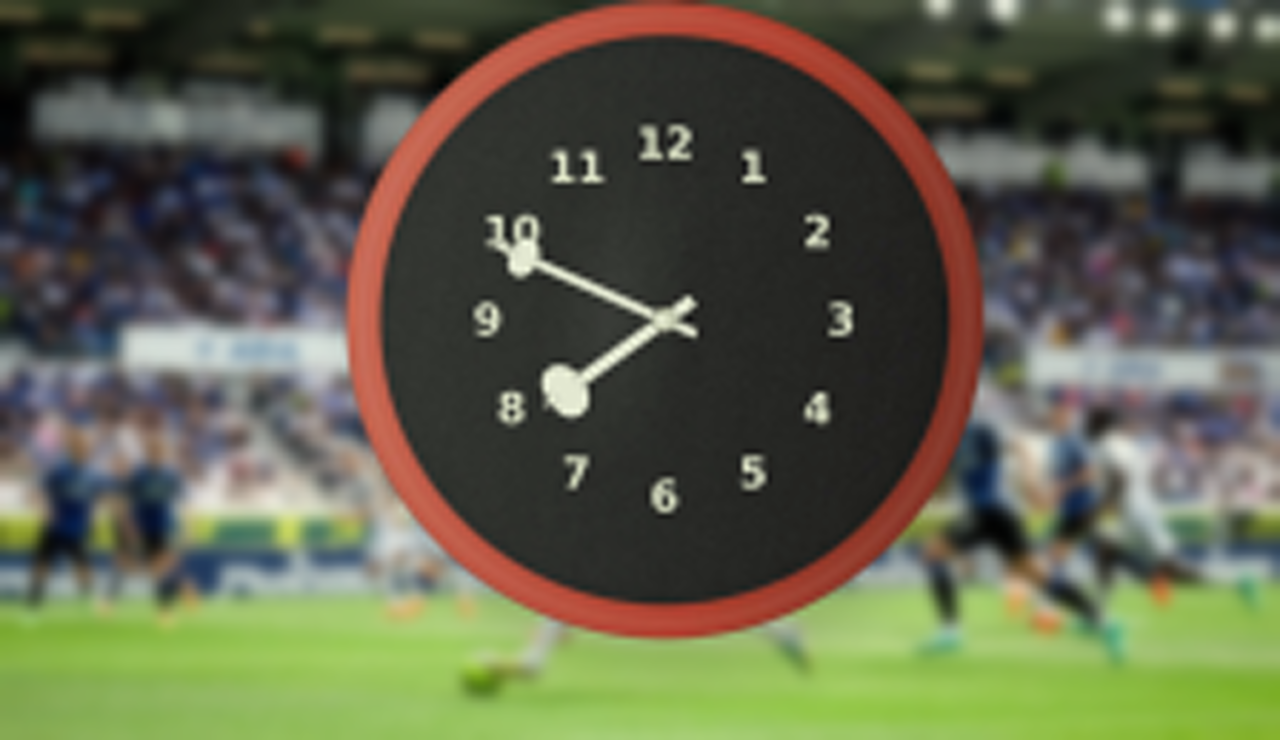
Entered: {"hour": 7, "minute": 49}
